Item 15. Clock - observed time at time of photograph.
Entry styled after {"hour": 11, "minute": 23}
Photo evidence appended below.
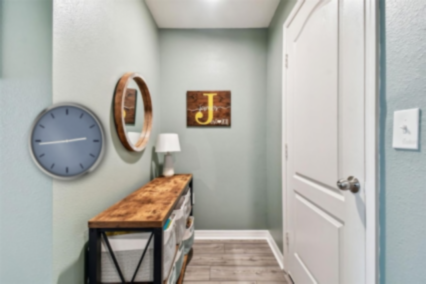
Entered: {"hour": 2, "minute": 44}
